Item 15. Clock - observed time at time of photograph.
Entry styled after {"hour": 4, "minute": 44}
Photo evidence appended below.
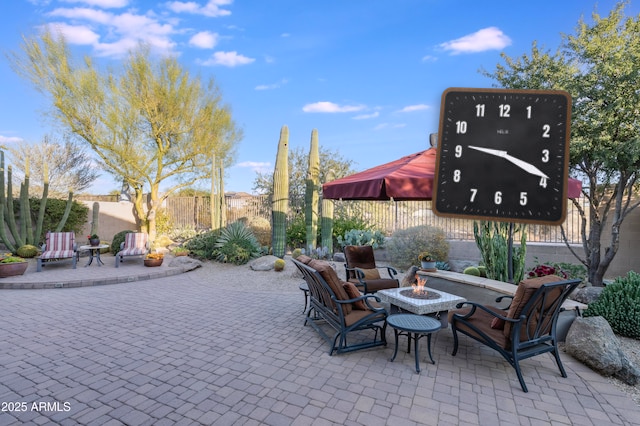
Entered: {"hour": 9, "minute": 19}
